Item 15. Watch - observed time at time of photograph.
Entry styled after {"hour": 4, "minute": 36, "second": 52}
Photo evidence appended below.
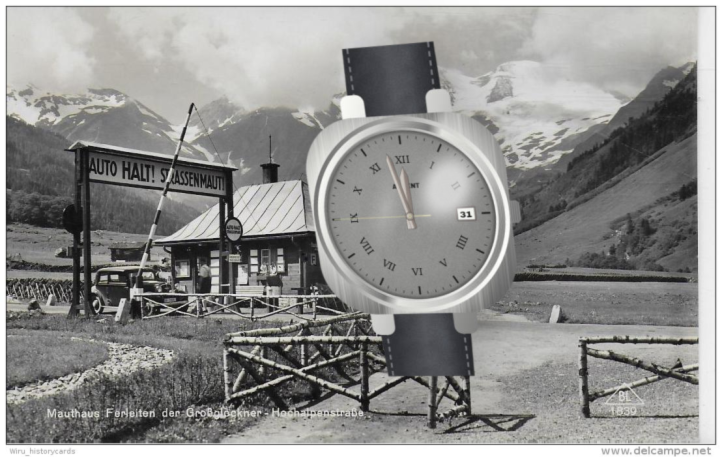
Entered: {"hour": 11, "minute": 57, "second": 45}
